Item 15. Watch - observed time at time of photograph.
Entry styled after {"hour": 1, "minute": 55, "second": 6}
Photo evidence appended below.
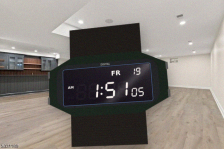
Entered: {"hour": 1, "minute": 51, "second": 5}
